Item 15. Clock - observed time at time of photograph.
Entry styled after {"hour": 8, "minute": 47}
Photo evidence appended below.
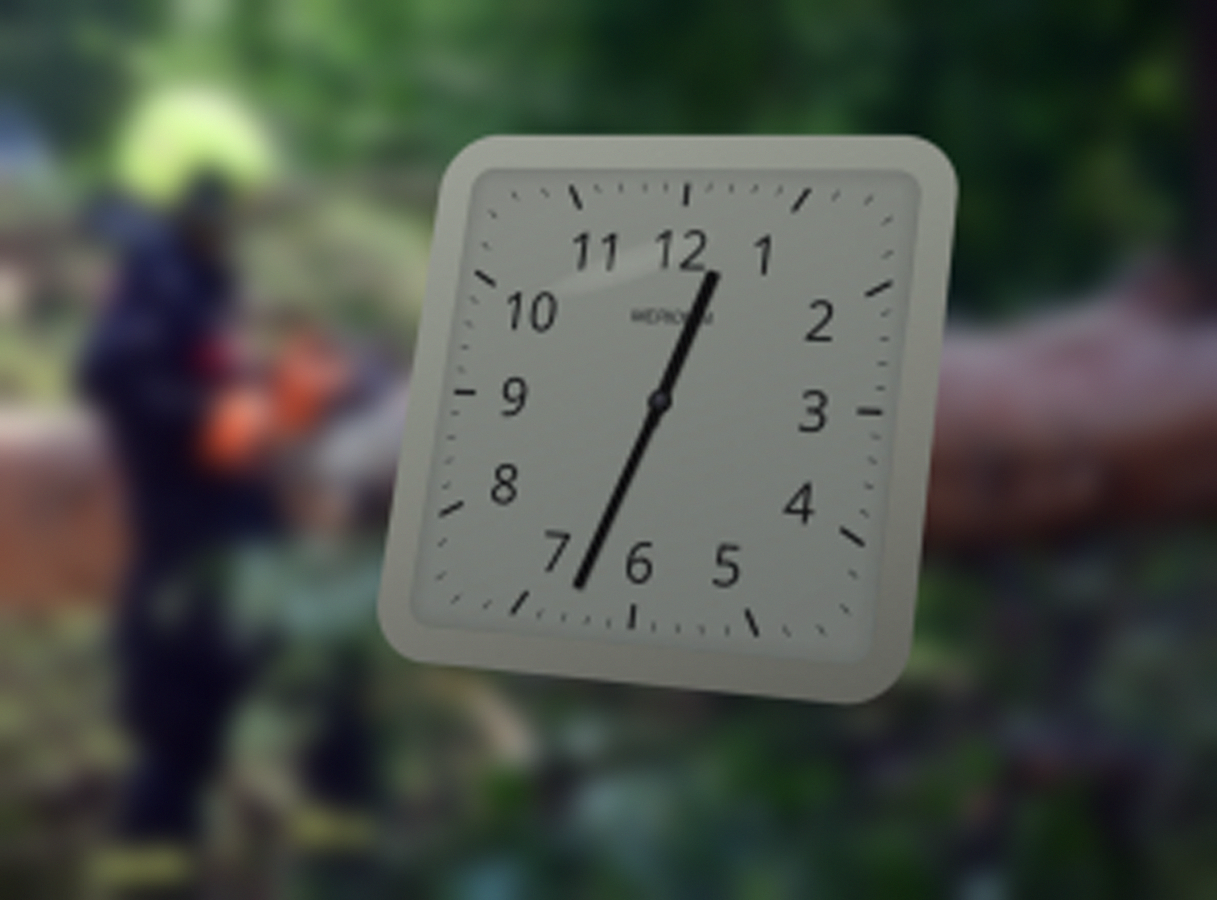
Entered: {"hour": 12, "minute": 33}
